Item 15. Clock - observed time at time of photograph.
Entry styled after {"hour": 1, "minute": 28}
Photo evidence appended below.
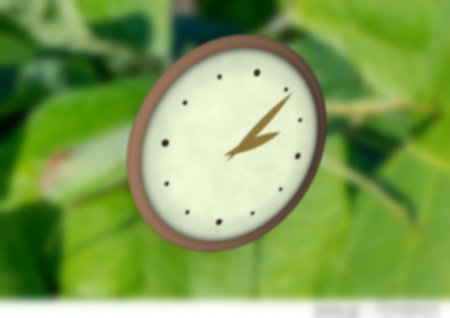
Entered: {"hour": 2, "minute": 6}
